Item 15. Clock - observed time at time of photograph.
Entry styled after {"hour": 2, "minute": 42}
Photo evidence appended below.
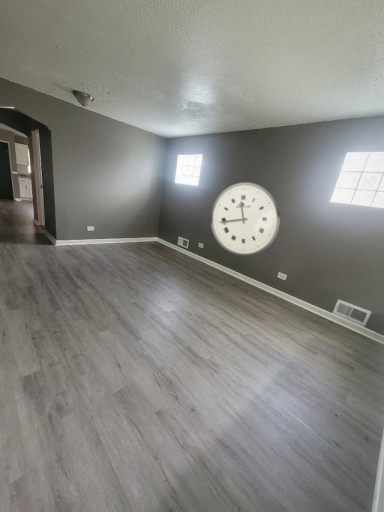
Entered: {"hour": 11, "minute": 44}
